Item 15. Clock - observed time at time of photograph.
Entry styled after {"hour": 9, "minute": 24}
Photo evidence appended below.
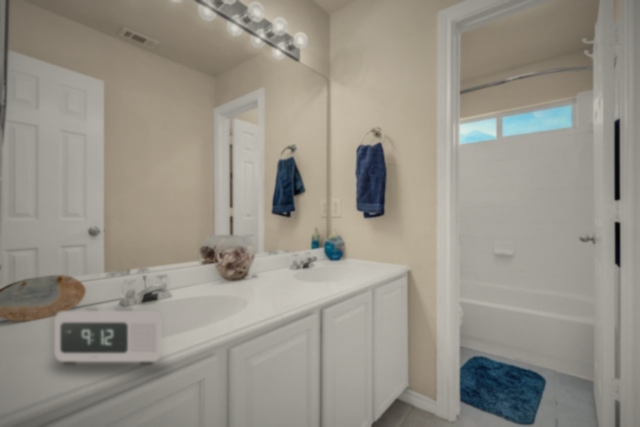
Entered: {"hour": 9, "minute": 12}
